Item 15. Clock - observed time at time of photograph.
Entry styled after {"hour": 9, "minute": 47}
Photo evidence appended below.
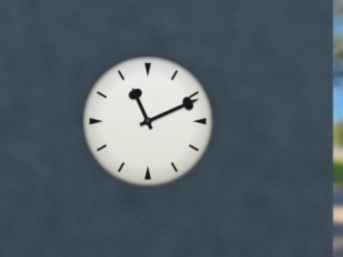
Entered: {"hour": 11, "minute": 11}
